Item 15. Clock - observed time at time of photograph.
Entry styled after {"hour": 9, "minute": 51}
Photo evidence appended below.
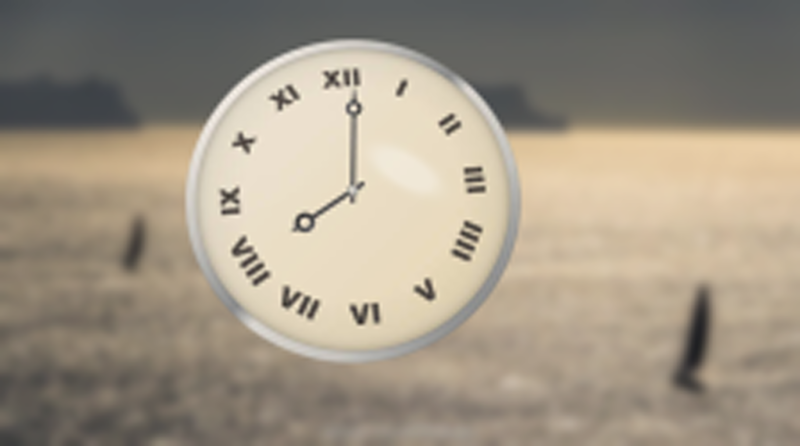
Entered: {"hour": 8, "minute": 1}
